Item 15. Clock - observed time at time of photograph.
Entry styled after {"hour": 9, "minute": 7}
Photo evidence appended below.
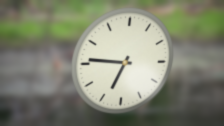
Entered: {"hour": 6, "minute": 46}
